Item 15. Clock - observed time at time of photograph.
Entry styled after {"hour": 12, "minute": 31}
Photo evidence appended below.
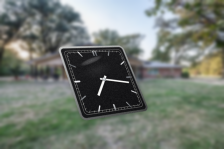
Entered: {"hour": 7, "minute": 17}
